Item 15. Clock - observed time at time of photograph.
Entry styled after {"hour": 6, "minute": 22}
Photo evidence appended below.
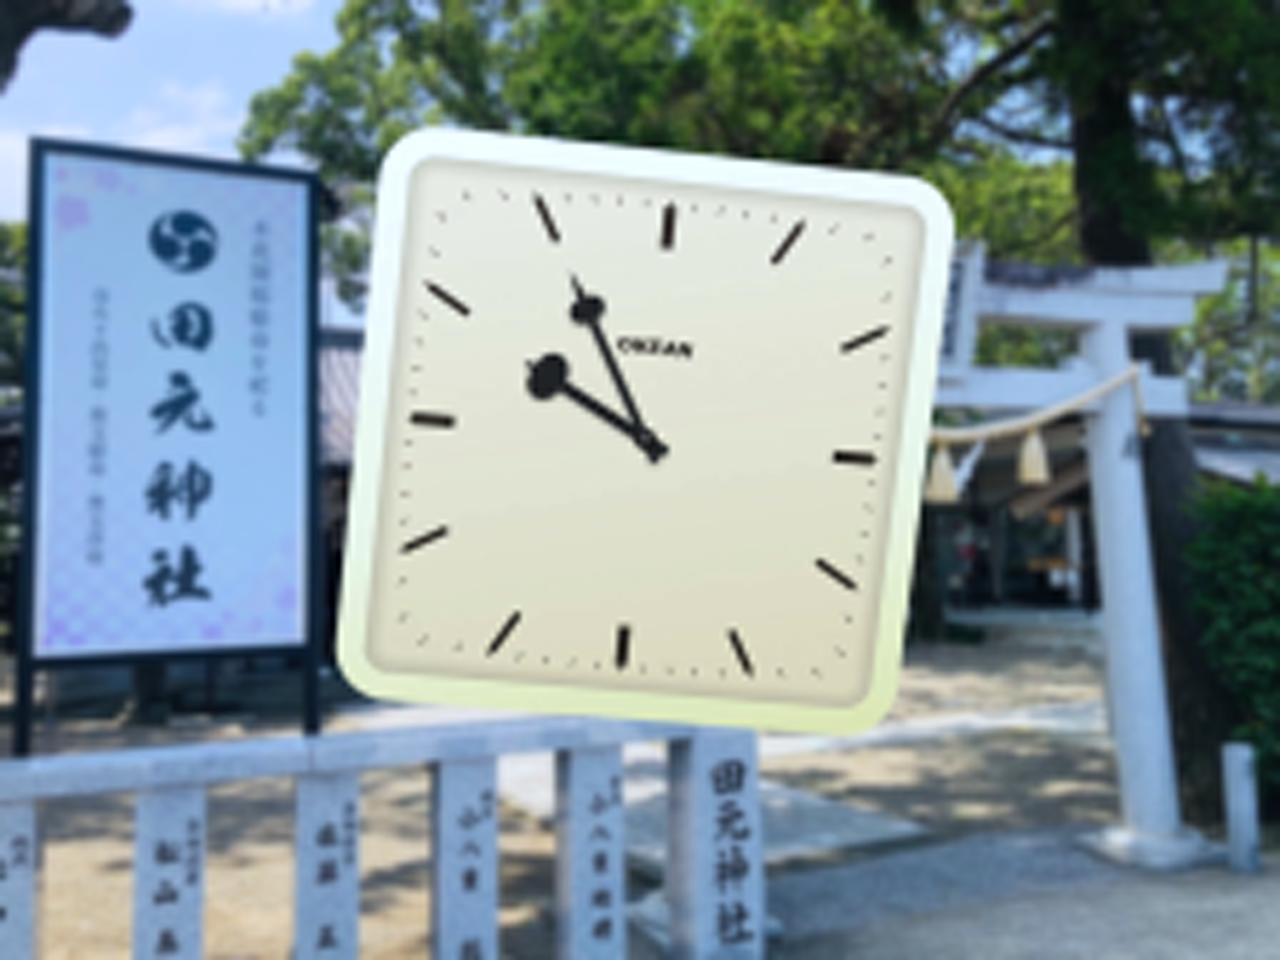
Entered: {"hour": 9, "minute": 55}
